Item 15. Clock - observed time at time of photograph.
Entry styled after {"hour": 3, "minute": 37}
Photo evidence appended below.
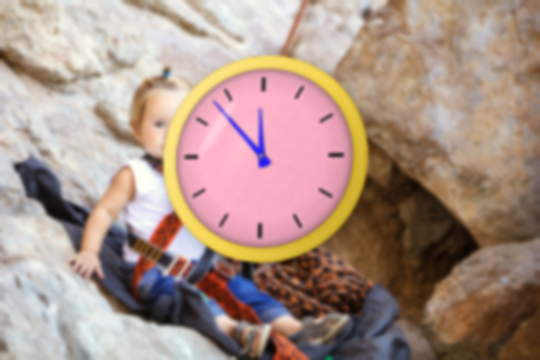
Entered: {"hour": 11, "minute": 53}
